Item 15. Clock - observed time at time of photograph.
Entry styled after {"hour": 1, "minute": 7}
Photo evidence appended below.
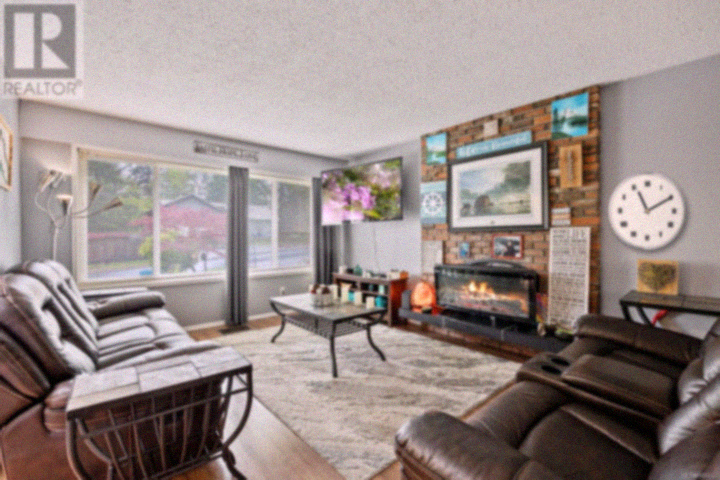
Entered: {"hour": 11, "minute": 10}
